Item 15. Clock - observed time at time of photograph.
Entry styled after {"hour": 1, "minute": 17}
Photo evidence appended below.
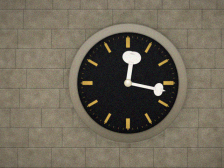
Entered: {"hour": 12, "minute": 17}
